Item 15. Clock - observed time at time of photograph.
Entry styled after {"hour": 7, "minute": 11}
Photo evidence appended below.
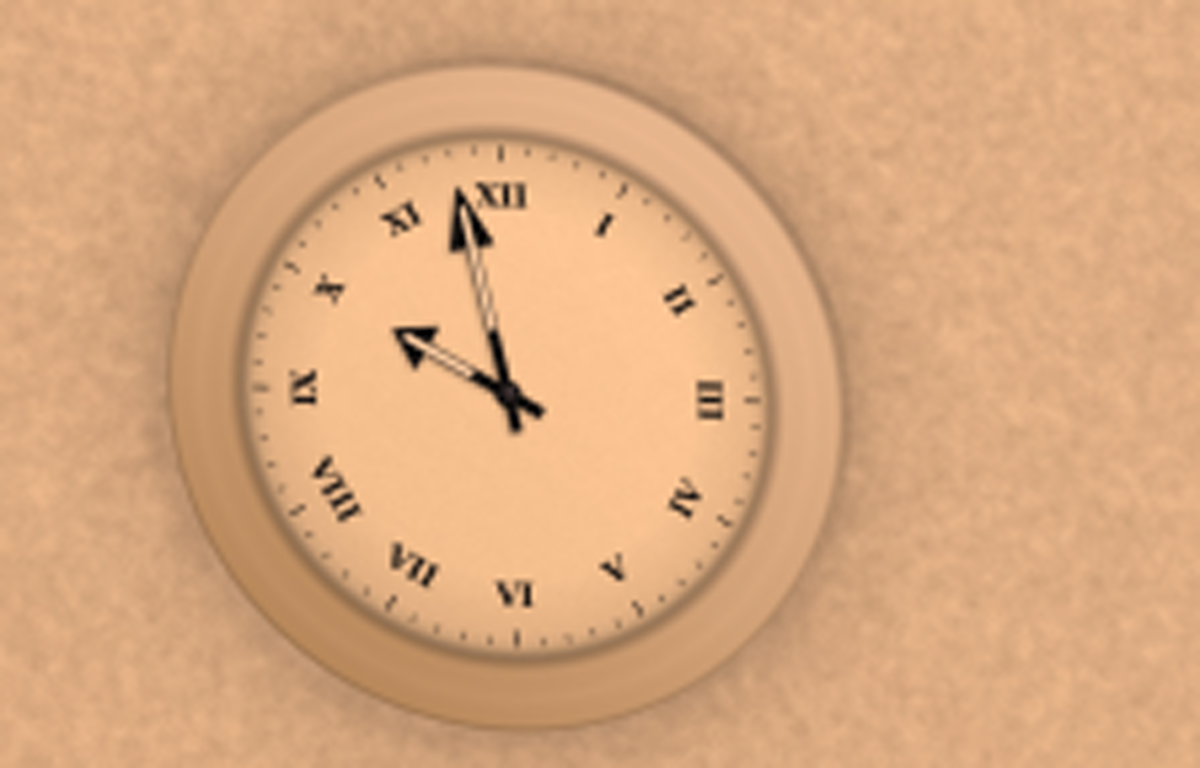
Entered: {"hour": 9, "minute": 58}
